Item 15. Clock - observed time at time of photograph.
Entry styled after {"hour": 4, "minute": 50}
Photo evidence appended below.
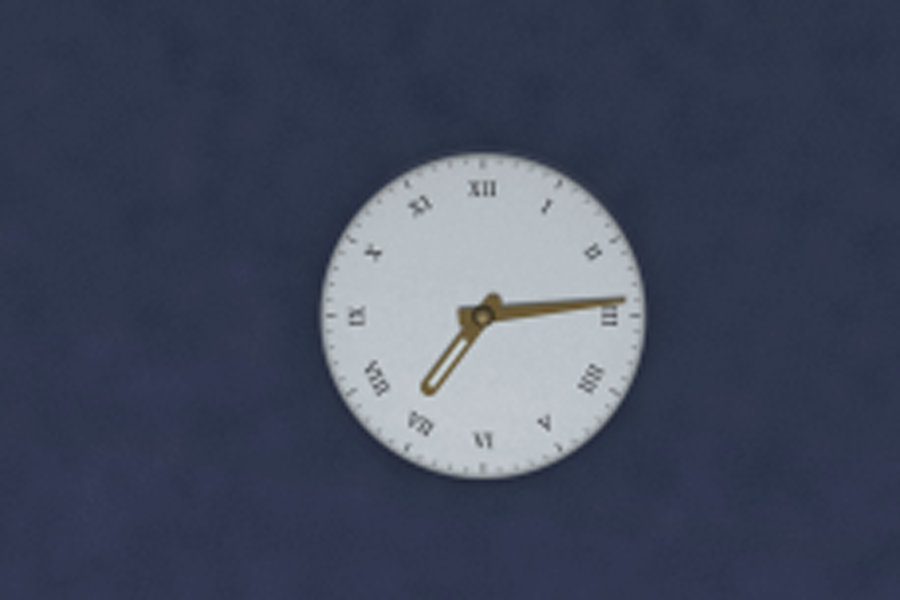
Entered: {"hour": 7, "minute": 14}
